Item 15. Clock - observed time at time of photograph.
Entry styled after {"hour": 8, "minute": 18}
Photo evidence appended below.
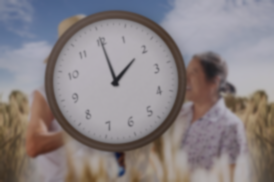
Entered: {"hour": 2, "minute": 0}
